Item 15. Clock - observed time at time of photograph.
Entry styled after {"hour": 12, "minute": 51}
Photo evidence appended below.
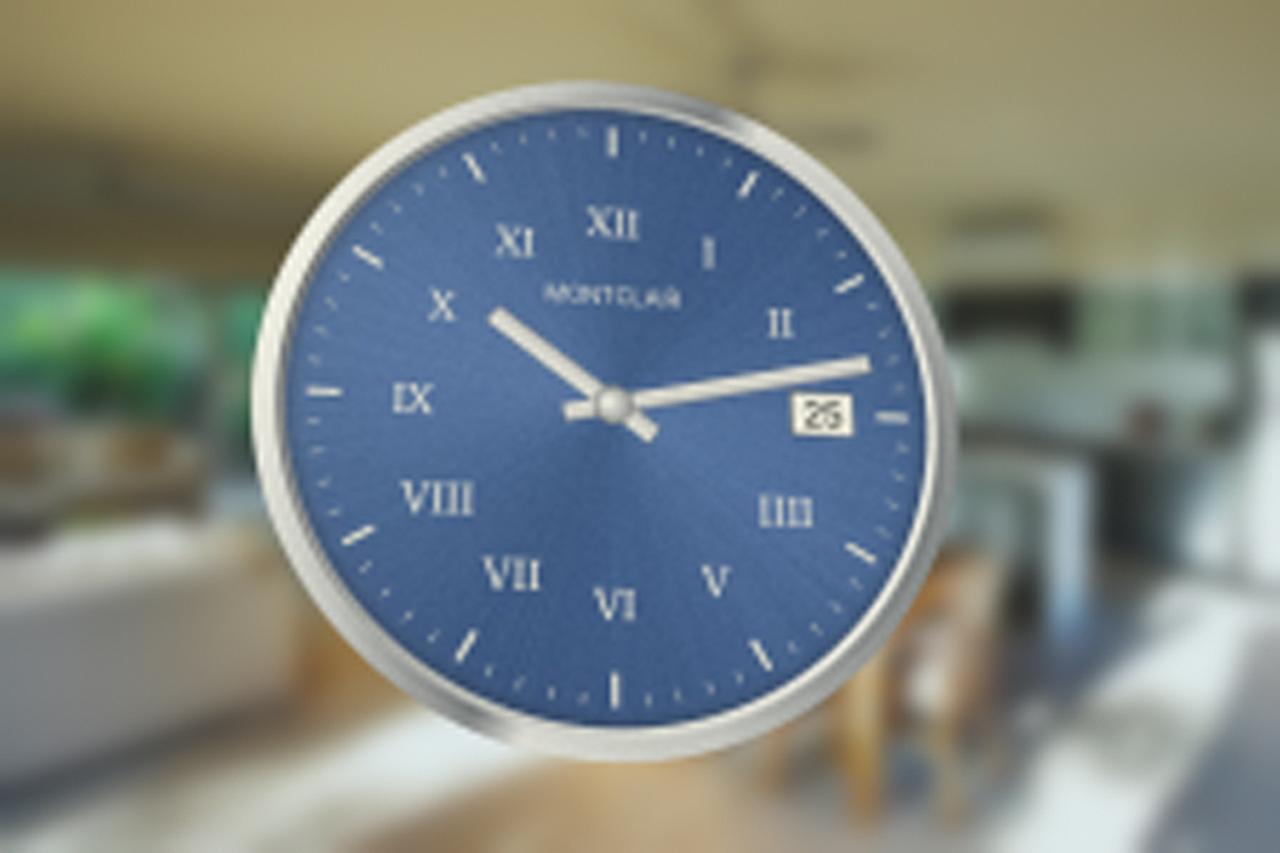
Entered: {"hour": 10, "minute": 13}
